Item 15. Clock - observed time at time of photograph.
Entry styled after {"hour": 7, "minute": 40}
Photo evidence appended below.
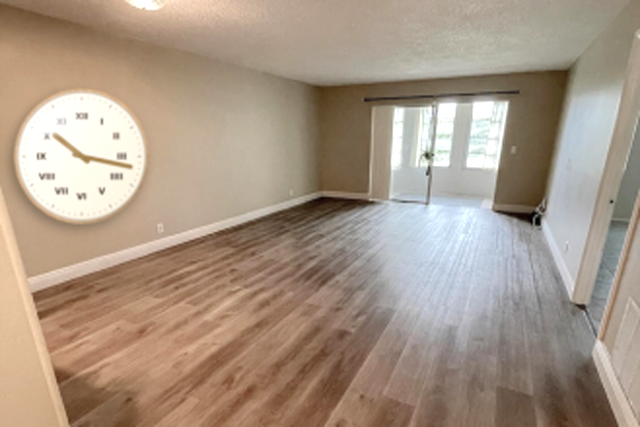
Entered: {"hour": 10, "minute": 17}
